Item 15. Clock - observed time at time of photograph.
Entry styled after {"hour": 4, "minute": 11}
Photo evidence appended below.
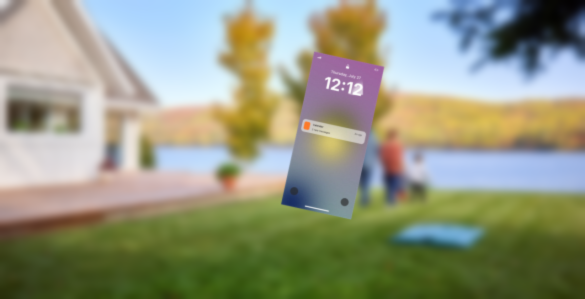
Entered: {"hour": 12, "minute": 12}
